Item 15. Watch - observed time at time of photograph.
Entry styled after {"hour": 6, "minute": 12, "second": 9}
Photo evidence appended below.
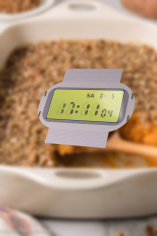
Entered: {"hour": 17, "minute": 11, "second": 4}
